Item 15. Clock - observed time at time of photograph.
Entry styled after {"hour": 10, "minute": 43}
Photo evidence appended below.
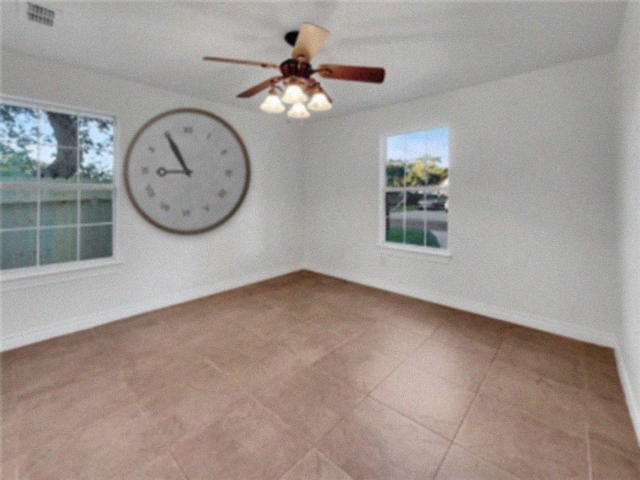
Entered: {"hour": 8, "minute": 55}
